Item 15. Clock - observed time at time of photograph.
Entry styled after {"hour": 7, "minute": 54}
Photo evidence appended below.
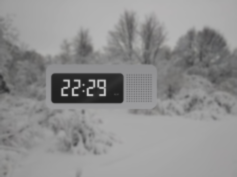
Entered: {"hour": 22, "minute": 29}
